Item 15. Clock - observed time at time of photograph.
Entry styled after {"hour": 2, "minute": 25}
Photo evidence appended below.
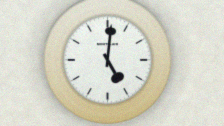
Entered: {"hour": 5, "minute": 1}
